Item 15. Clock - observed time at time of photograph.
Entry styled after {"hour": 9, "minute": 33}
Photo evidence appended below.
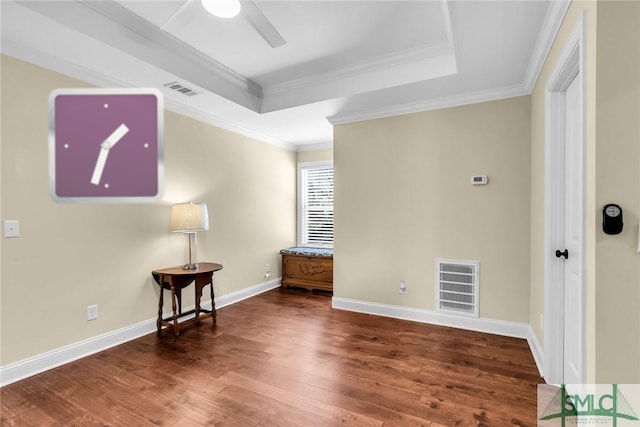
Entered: {"hour": 1, "minute": 33}
